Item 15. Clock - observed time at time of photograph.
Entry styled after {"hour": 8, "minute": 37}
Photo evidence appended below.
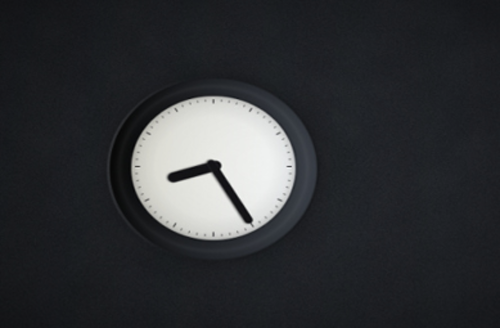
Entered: {"hour": 8, "minute": 25}
